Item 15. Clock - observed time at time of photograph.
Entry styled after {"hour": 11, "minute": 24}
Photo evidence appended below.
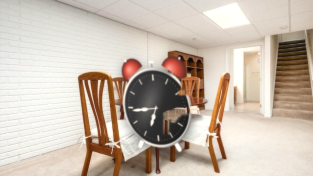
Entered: {"hour": 6, "minute": 44}
